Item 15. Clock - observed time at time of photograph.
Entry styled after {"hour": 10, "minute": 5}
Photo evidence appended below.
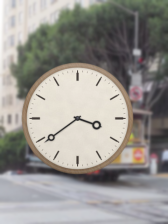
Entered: {"hour": 3, "minute": 39}
